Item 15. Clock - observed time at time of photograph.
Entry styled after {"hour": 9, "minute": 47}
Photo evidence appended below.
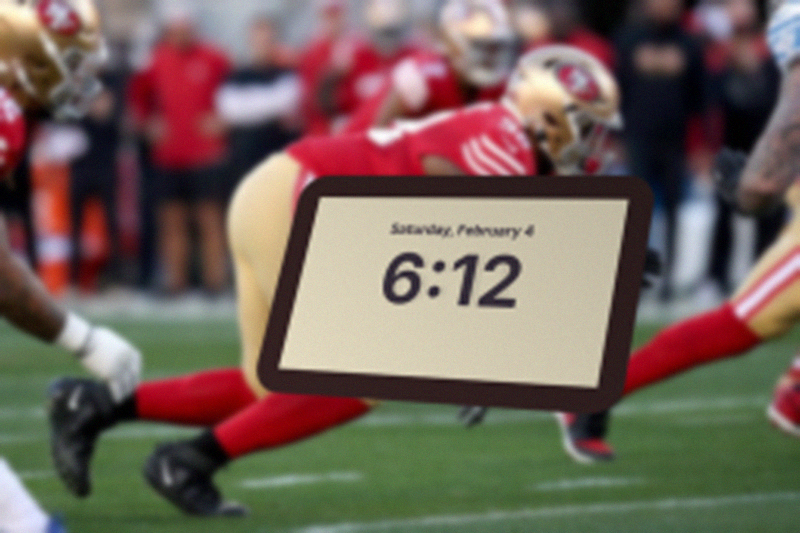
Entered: {"hour": 6, "minute": 12}
